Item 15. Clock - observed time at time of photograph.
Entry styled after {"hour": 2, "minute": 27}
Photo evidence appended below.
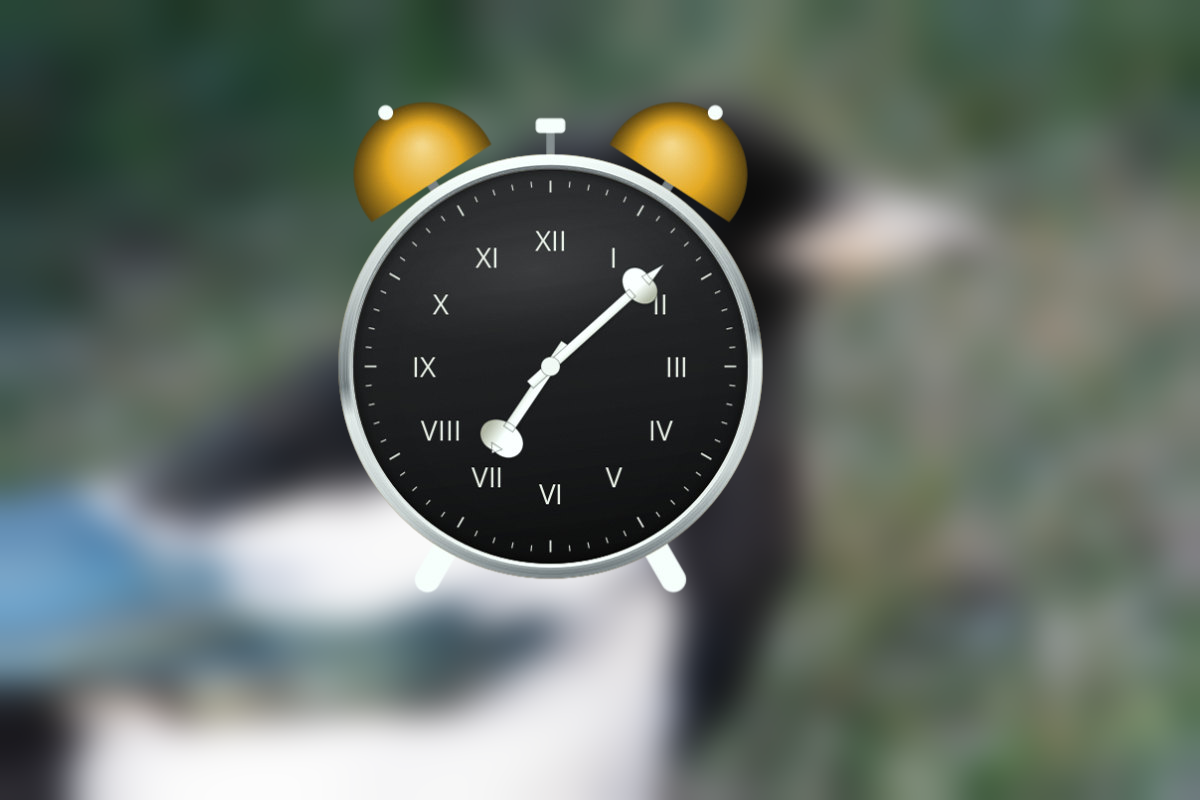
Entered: {"hour": 7, "minute": 8}
